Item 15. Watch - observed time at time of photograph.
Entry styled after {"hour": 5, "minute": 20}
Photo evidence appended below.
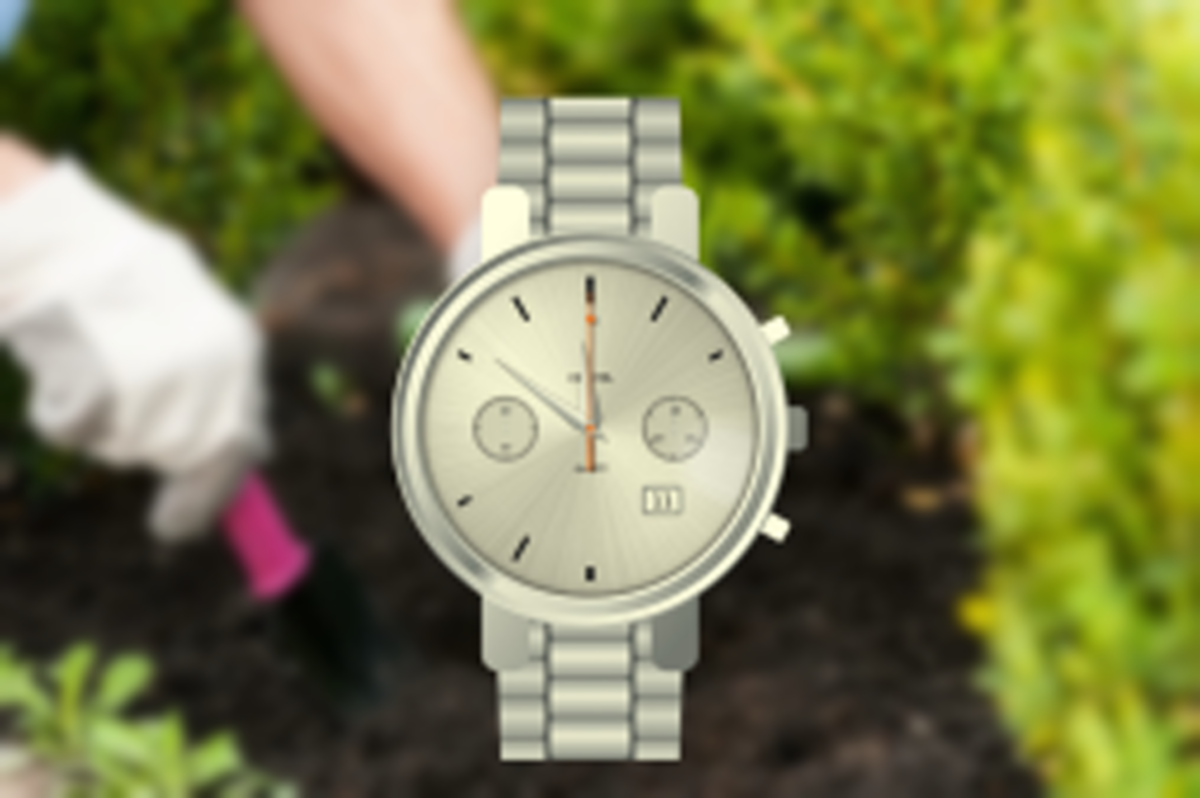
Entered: {"hour": 11, "minute": 51}
